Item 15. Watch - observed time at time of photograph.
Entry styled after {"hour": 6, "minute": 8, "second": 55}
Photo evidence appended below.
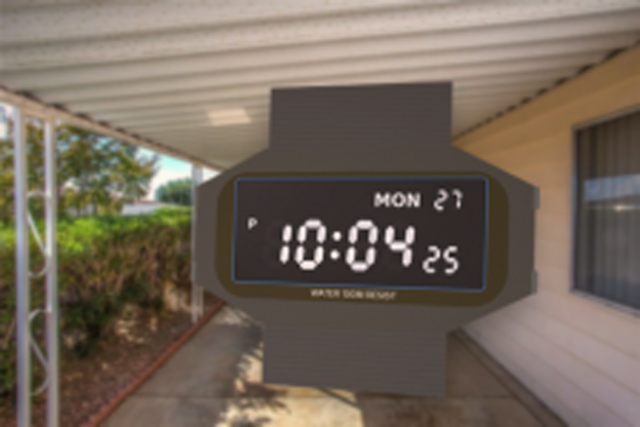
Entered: {"hour": 10, "minute": 4, "second": 25}
